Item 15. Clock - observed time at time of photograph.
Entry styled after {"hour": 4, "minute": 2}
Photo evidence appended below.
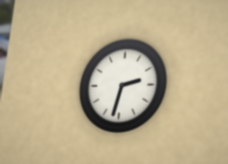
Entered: {"hour": 2, "minute": 32}
